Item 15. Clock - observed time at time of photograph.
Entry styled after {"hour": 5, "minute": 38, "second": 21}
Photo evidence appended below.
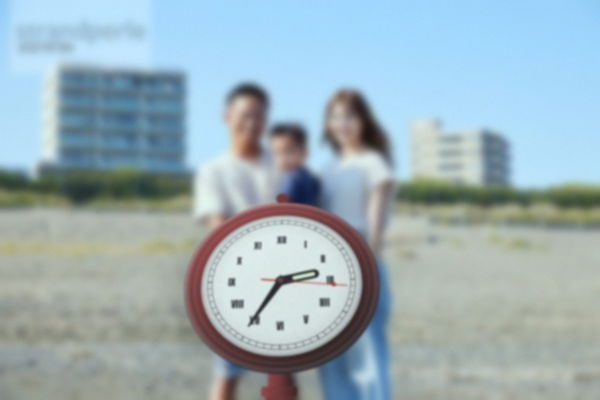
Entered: {"hour": 2, "minute": 35, "second": 16}
